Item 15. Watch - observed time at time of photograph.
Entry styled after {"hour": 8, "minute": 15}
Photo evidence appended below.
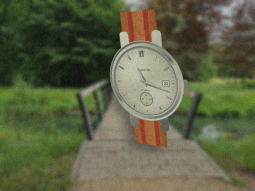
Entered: {"hour": 11, "minute": 18}
